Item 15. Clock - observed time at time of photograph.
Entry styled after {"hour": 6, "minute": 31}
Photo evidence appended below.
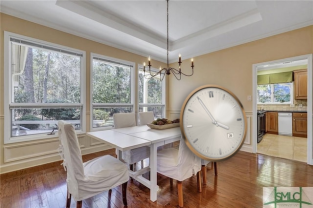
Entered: {"hour": 3, "minute": 55}
